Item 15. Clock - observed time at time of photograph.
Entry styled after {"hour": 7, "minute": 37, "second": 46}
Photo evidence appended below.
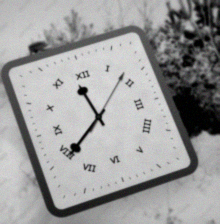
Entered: {"hour": 11, "minute": 39, "second": 8}
